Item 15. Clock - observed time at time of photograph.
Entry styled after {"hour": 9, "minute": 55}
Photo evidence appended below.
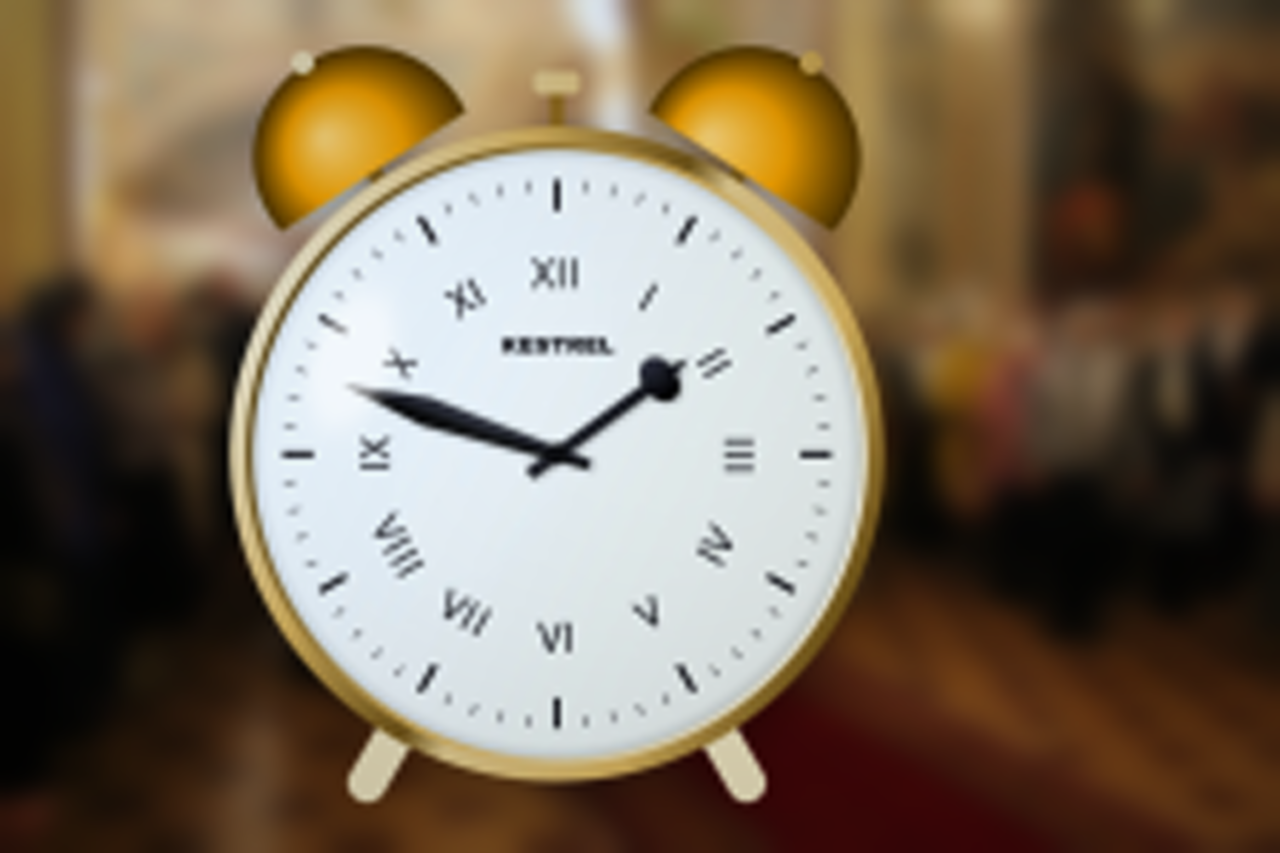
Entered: {"hour": 1, "minute": 48}
